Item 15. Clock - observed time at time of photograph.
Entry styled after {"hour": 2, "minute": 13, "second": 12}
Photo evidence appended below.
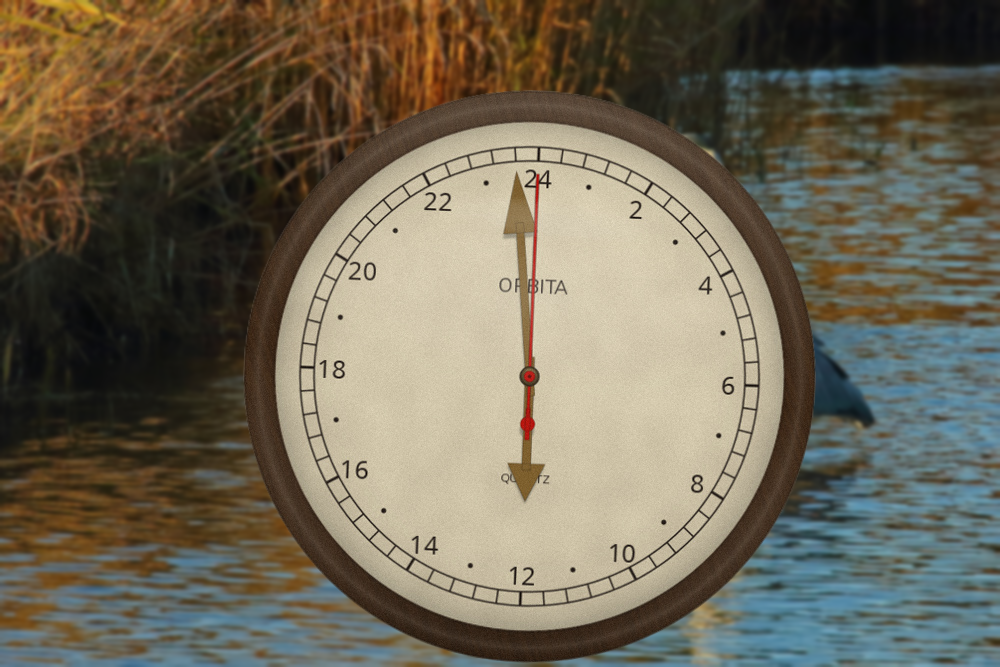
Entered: {"hour": 11, "minute": 59, "second": 0}
